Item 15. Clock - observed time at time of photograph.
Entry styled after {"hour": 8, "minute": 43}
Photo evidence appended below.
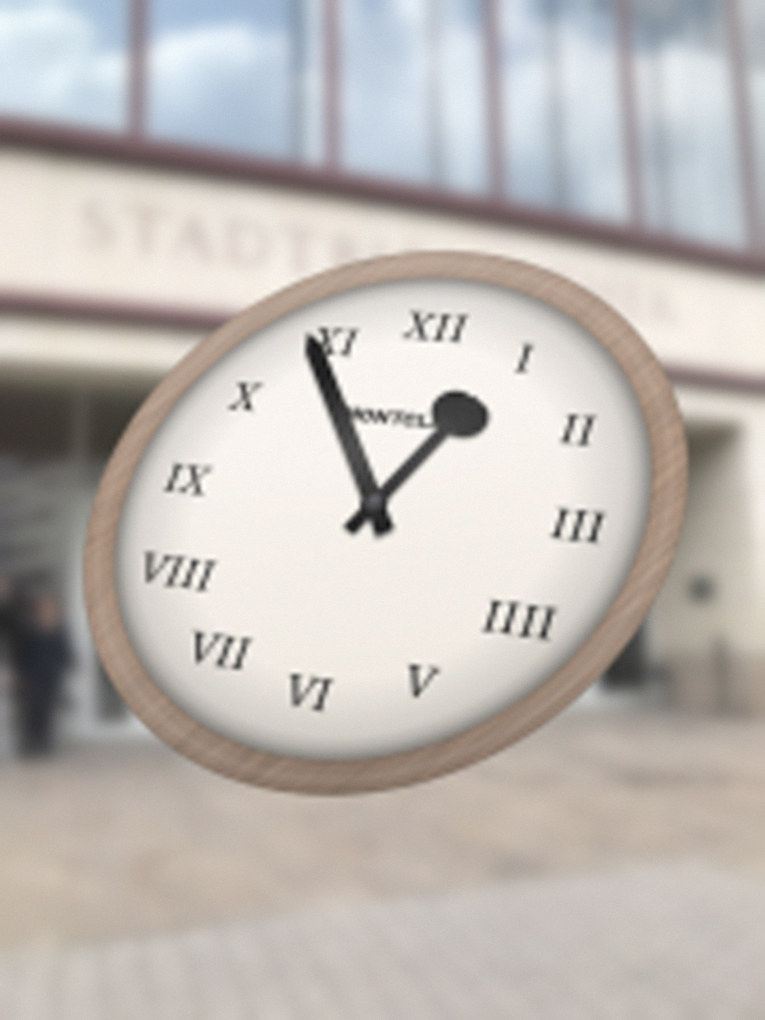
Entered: {"hour": 12, "minute": 54}
